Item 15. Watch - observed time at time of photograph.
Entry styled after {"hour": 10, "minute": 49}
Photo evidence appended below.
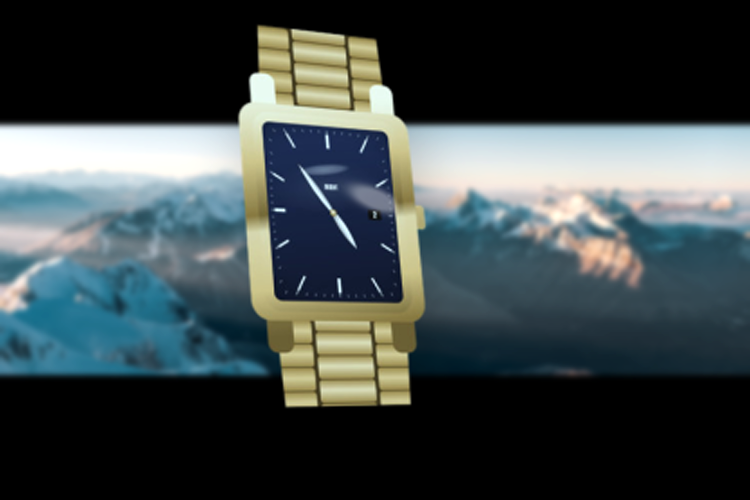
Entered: {"hour": 4, "minute": 54}
